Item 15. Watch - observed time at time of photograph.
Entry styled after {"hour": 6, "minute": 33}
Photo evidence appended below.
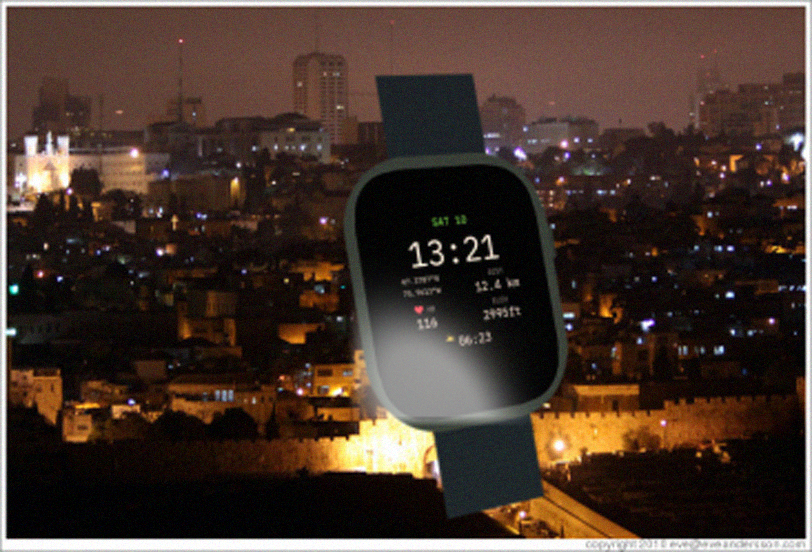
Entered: {"hour": 13, "minute": 21}
